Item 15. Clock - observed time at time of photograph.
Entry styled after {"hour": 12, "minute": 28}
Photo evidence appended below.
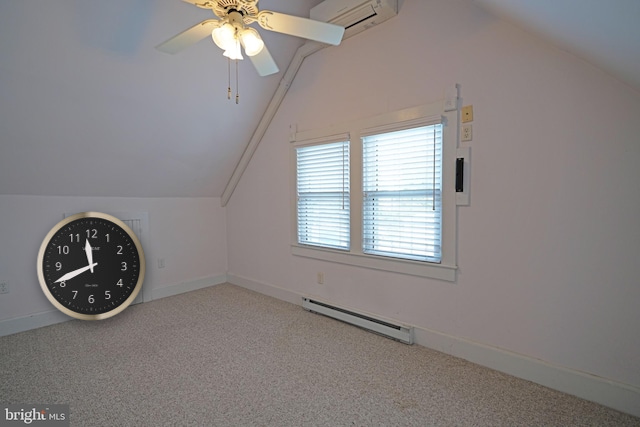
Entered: {"hour": 11, "minute": 41}
